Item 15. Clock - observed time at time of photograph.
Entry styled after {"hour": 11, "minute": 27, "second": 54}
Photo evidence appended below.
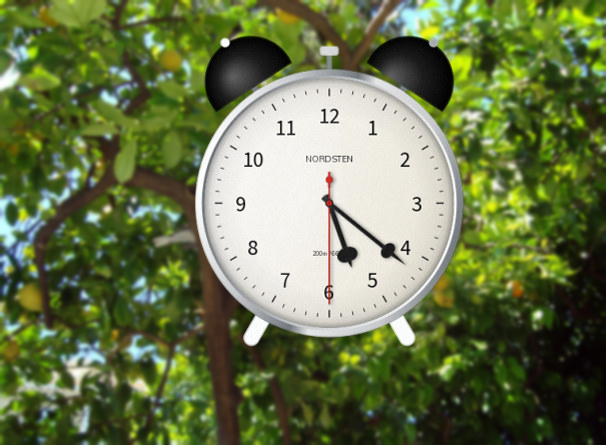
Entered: {"hour": 5, "minute": 21, "second": 30}
